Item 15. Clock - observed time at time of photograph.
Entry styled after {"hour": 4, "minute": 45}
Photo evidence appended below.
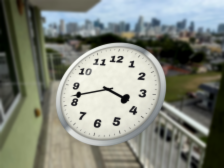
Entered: {"hour": 3, "minute": 42}
